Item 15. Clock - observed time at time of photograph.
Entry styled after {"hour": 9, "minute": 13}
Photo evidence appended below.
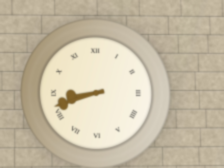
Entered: {"hour": 8, "minute": 42}
